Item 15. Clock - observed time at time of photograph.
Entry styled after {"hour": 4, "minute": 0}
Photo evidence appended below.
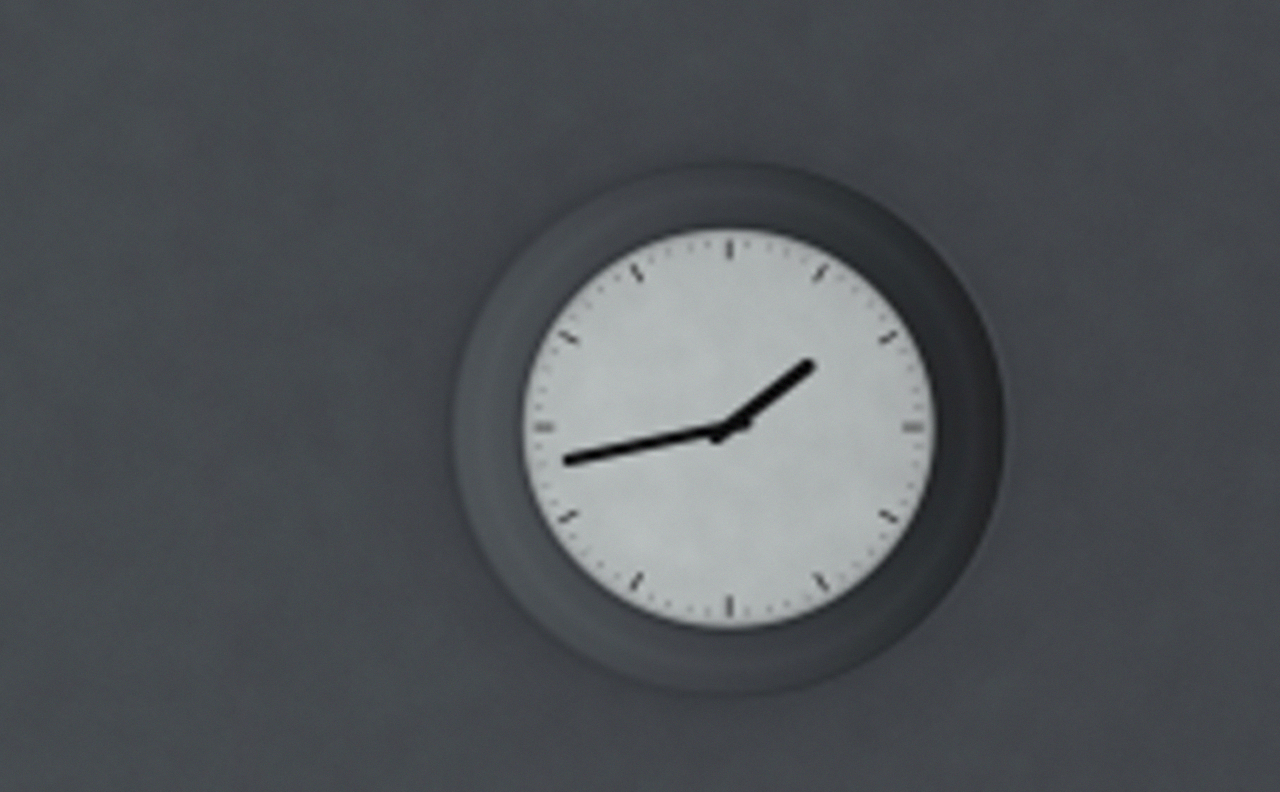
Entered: {"hour": 1, "minute": 43}
